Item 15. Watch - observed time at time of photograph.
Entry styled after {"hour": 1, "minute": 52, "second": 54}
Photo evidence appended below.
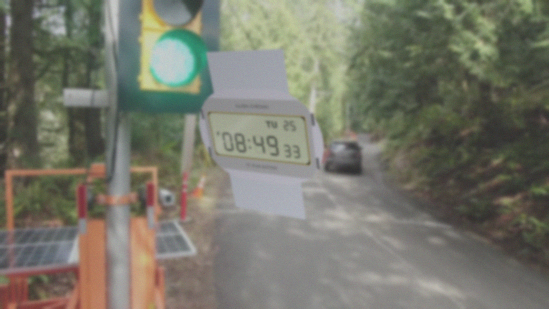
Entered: {"hour": 8, "minute": 49, "second": 33}
